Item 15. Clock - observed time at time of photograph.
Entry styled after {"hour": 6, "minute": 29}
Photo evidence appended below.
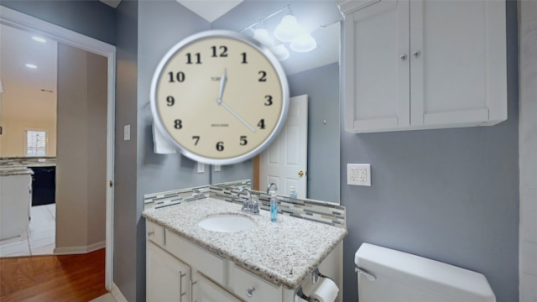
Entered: {"hour": 12, "minute": 22}
